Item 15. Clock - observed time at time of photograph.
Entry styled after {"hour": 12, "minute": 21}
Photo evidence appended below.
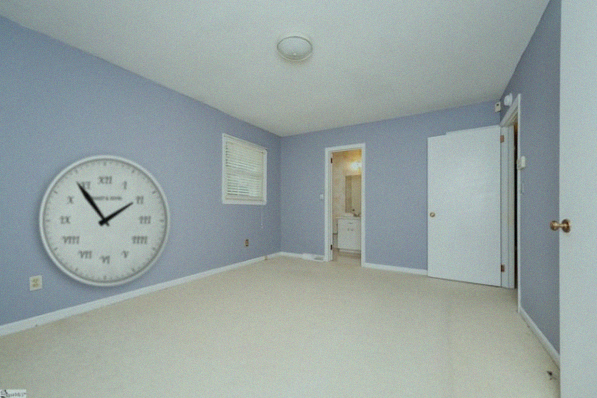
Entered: {"hour": 1, "minute": 54}
